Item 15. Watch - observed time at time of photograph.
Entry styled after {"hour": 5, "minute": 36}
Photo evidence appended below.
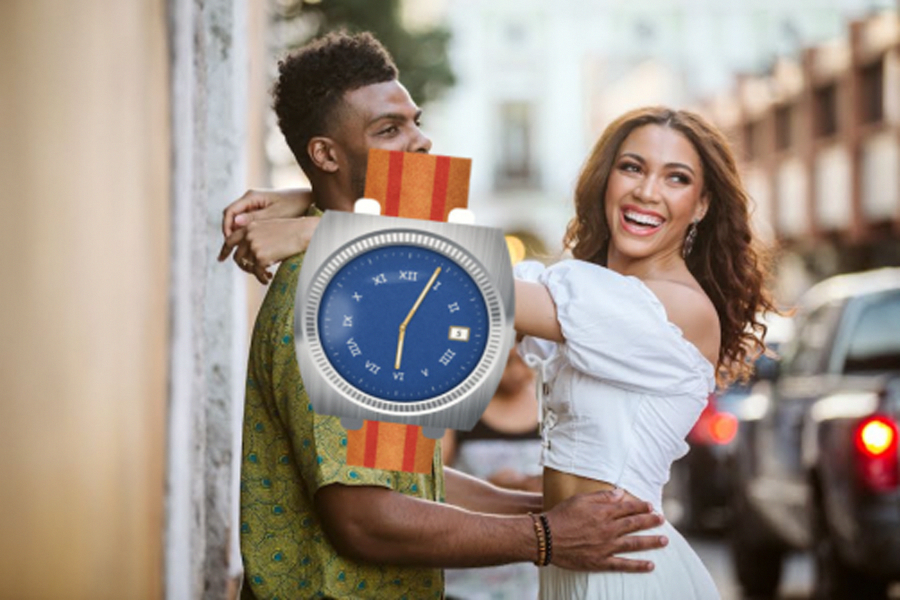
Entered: {"hour": 6, "minute": 4}
